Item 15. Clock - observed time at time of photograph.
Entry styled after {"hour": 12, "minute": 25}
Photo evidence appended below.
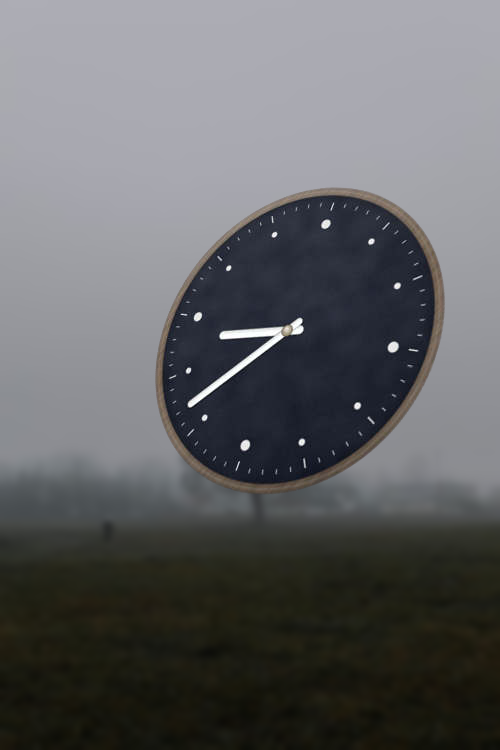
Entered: {"hour": 8, "minute": 37}
